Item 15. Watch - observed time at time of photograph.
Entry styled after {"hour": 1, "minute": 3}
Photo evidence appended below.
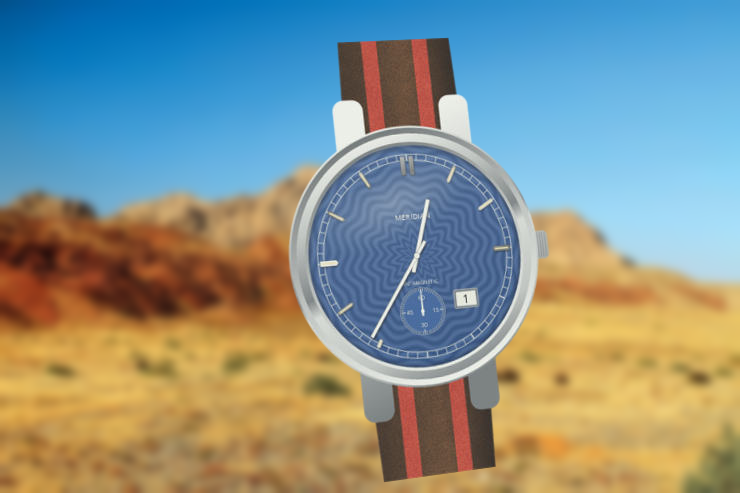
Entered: {"hour": 12, "minute": 36}
